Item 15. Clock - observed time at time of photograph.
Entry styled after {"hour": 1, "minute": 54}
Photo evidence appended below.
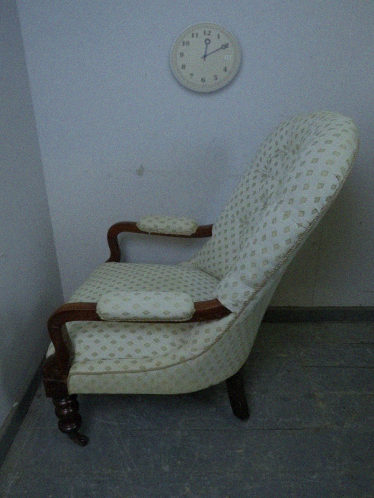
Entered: {"hour": 12, "minute": 10}
